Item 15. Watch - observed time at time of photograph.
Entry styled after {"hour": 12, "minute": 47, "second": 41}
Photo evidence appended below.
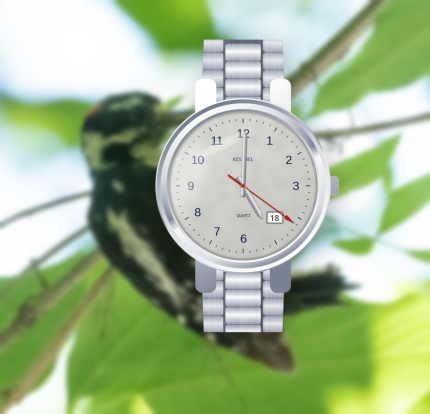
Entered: {"hour": 5, "minute": 0, "second": 21}
